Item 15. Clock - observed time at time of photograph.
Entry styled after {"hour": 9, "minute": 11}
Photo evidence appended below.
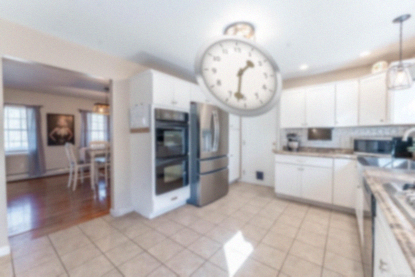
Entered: {"hour": 1, "minute": 32}
